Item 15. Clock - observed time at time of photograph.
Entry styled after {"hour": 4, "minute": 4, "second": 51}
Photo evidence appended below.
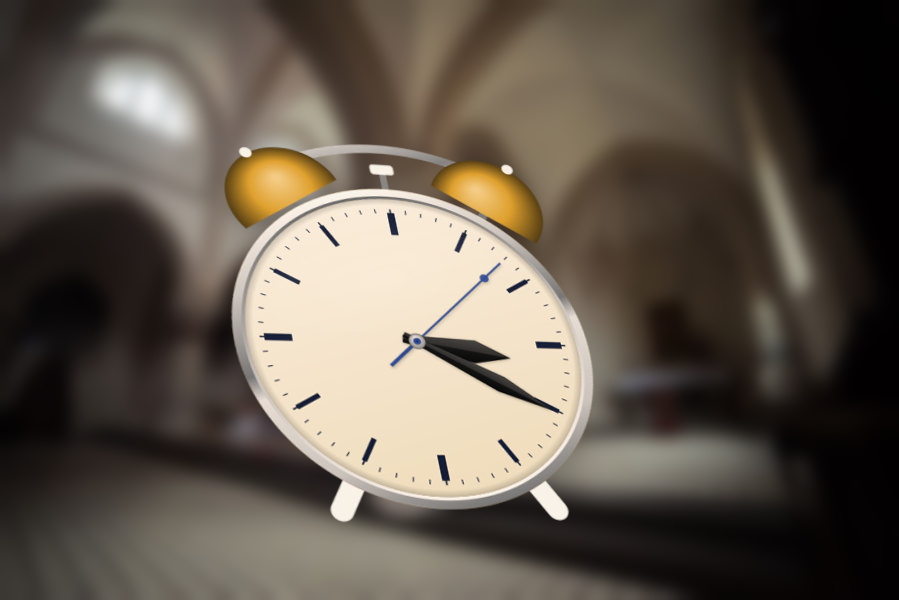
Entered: {"hour": 3, "minute": 20, "second": 8}
